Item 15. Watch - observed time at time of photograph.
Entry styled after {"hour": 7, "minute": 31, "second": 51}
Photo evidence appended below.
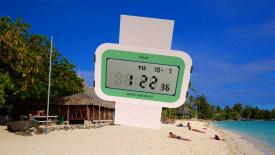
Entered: {"hour": 1, "minute": 22, "second": 36}
